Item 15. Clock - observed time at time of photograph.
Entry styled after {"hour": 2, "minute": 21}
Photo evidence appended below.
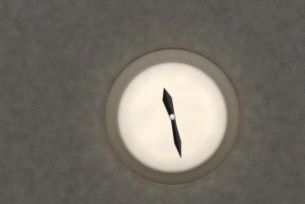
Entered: {"hour": 11, "minute": 28}
